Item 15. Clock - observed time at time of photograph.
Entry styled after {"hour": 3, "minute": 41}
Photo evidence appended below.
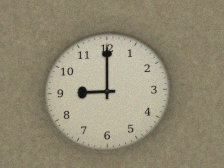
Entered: {"hour": 9, "minute": 0}
